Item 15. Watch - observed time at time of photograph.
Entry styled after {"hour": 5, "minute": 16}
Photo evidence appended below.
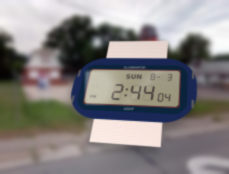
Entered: {"hour": 2, "minute": 44}
